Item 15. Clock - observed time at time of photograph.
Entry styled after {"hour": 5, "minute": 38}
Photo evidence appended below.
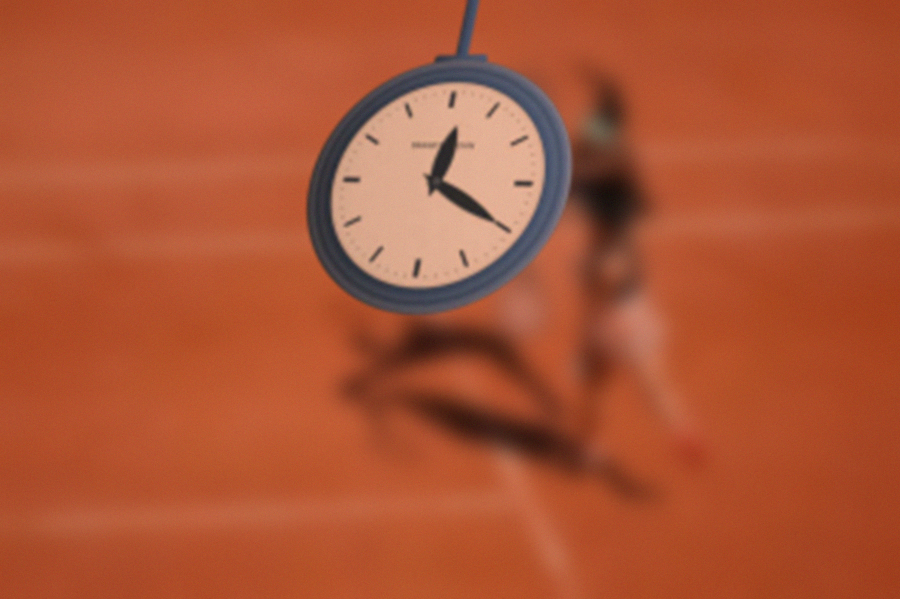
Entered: {"hour": 12, "minute": 20}
